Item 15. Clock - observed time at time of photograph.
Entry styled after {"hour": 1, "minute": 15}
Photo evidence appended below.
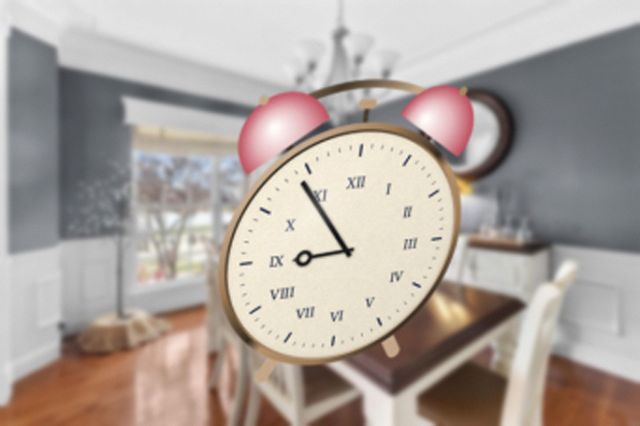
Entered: {"hour": 8, "minute": 54}
